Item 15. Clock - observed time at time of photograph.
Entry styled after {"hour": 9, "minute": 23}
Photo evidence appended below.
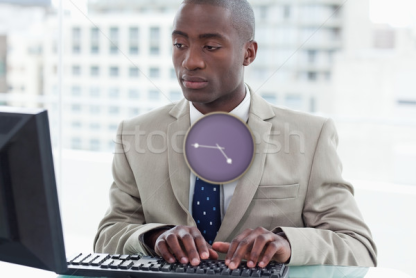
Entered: {"hour": 4, "minute": 46}
